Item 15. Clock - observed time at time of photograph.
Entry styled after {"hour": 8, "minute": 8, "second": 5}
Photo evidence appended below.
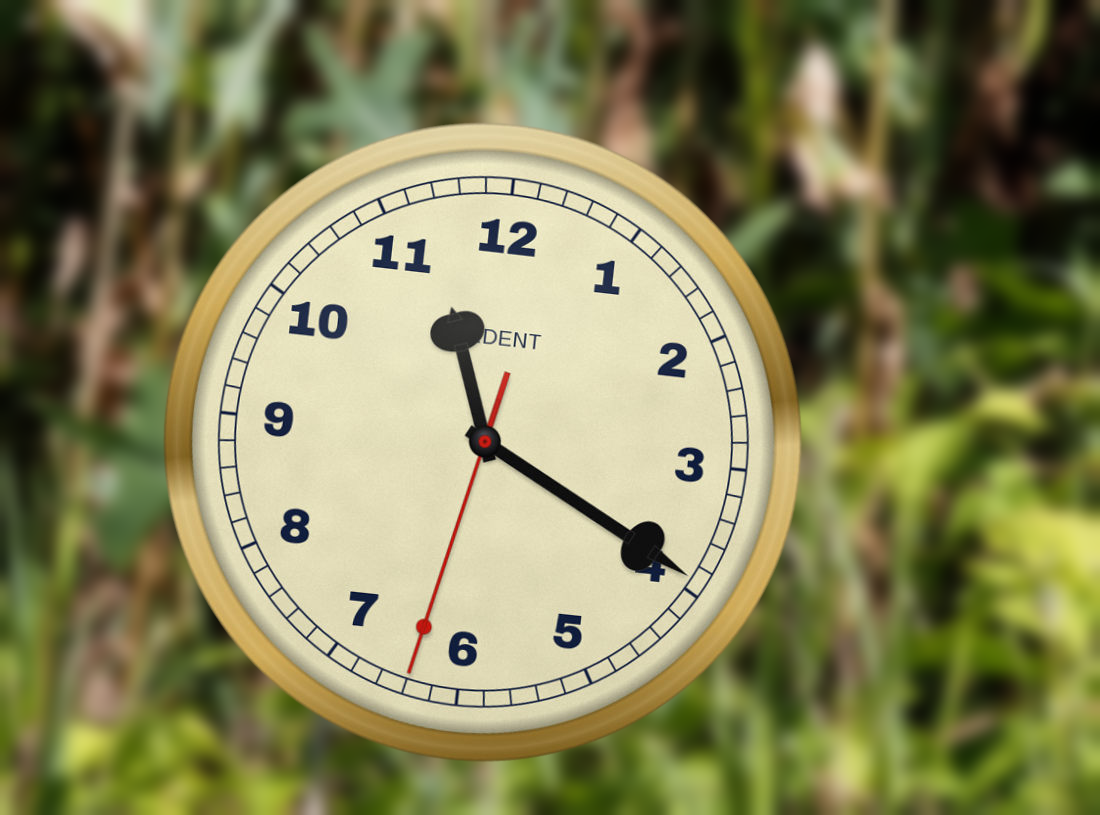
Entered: {"hour": 11, "minute": 19, "second": 32}
